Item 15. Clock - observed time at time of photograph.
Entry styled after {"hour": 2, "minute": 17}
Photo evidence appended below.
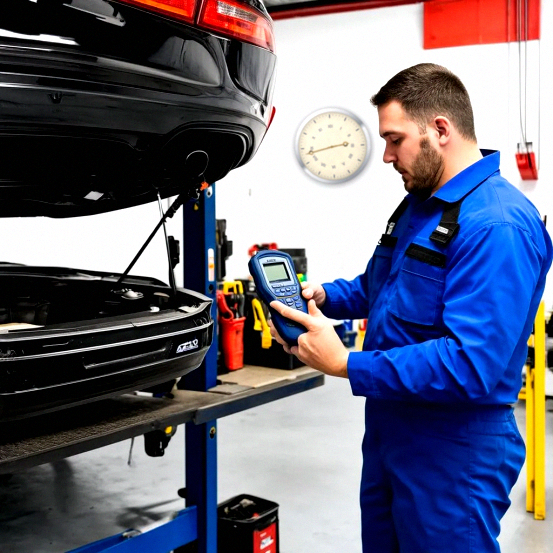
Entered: {"hour": 2, "minute": 43}
